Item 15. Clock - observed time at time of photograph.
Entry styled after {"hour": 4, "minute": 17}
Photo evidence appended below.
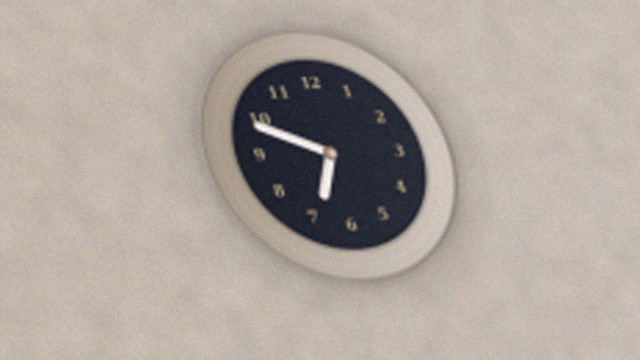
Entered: {"hour": 6, "minute": 49}
